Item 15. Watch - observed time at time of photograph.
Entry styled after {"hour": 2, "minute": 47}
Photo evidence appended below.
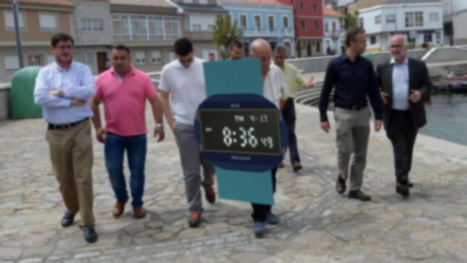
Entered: {"hour": 8, "minute": 36}
